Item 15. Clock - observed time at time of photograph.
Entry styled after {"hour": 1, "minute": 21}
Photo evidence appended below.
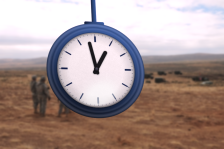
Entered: {"hour": 12, "minute": 58}
